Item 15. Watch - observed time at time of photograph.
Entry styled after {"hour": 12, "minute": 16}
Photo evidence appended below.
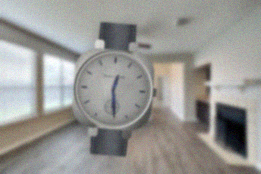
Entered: {"hour": 12, "minute": 29}
